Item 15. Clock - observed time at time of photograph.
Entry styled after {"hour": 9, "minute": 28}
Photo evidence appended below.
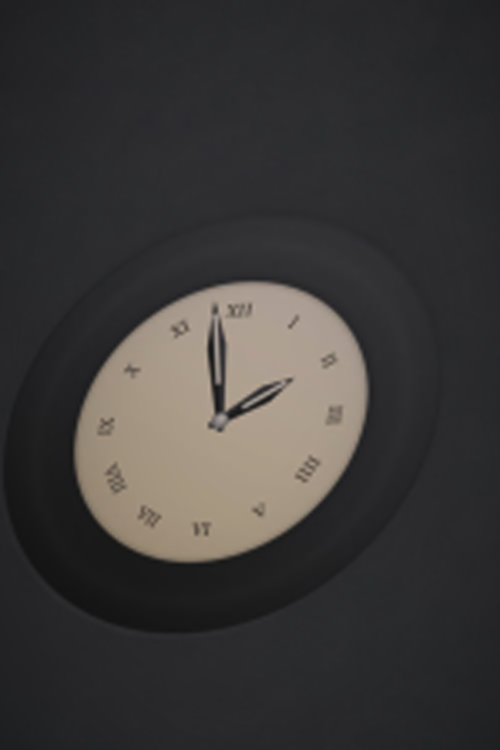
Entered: {"hour": 1, "minute": 58}
